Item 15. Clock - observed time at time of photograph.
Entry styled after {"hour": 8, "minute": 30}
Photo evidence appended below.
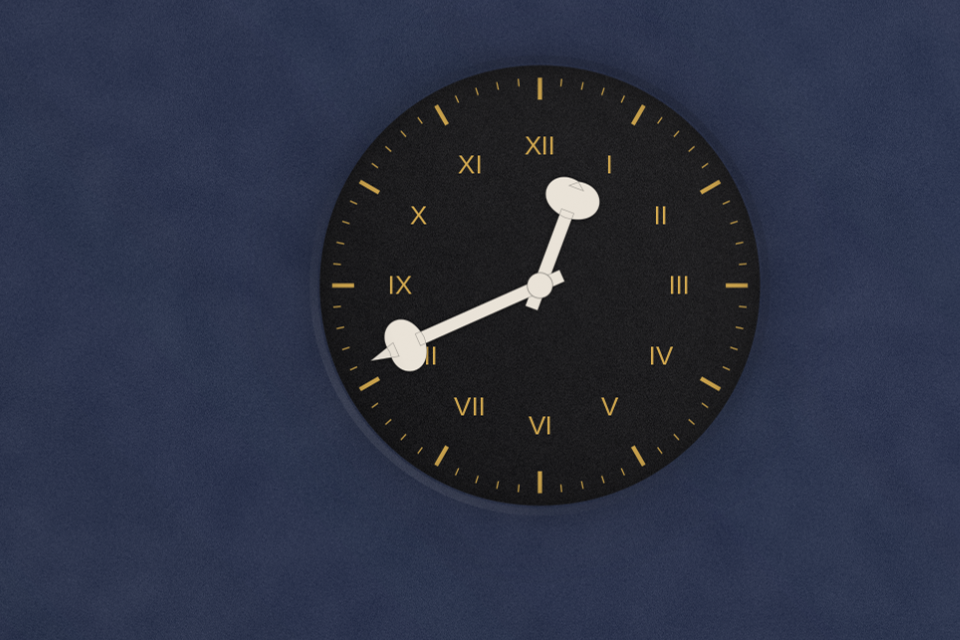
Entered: {"hour": 12, "minute": 41}
